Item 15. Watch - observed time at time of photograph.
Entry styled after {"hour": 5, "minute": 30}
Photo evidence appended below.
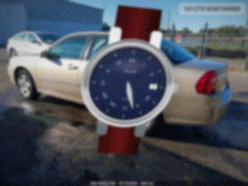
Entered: {"hour": 5, "minute": 27}
